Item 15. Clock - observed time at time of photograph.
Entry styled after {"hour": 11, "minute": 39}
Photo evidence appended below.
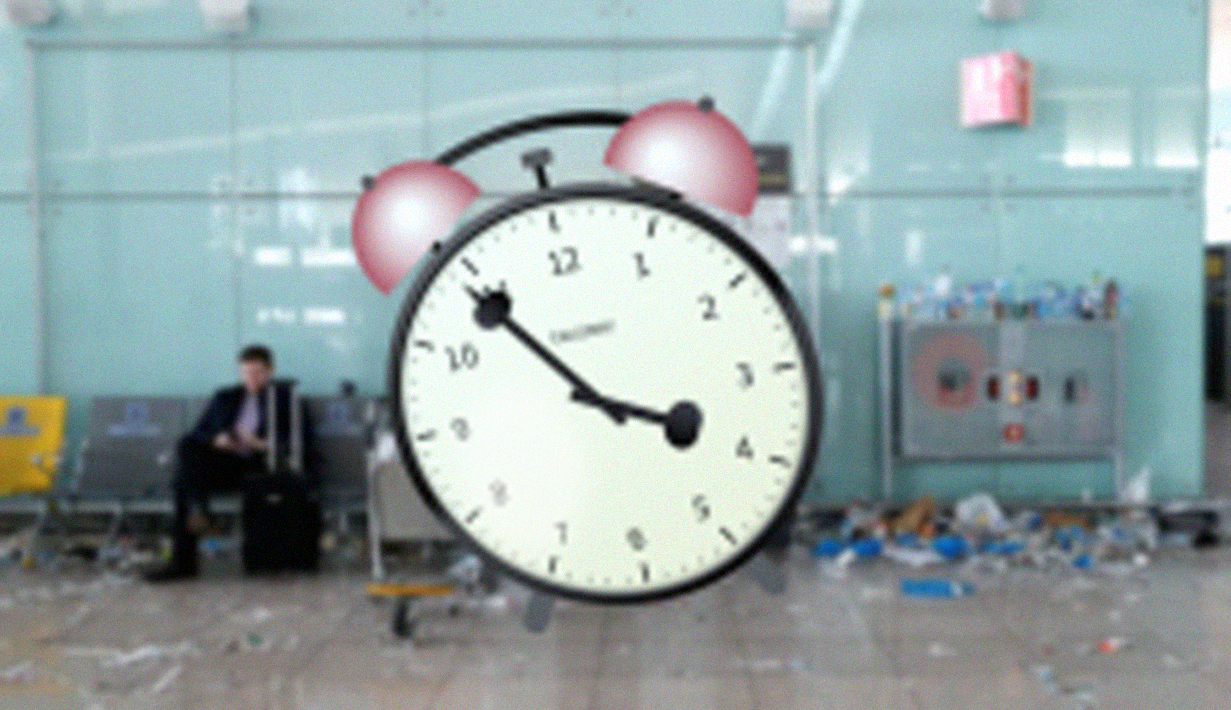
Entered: {"hour": 3, "minute": 54}
